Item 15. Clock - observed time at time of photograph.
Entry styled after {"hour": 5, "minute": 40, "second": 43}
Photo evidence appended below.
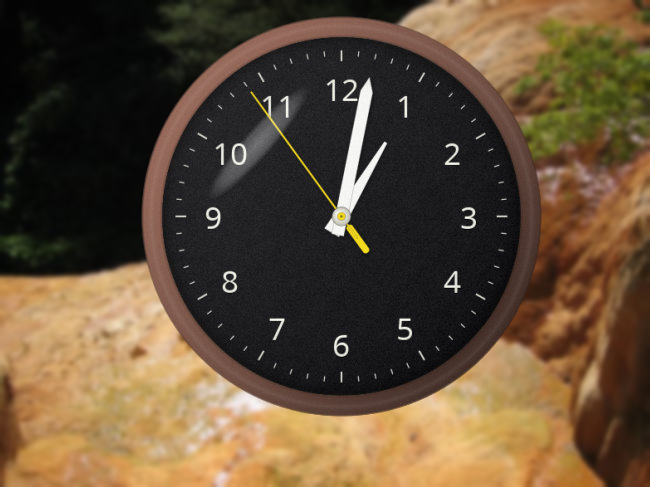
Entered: {"hour": 1, "minute": 1, "second": 54}
